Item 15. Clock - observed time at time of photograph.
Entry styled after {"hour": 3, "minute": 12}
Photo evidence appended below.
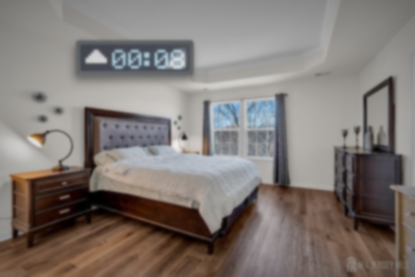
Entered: {"hour": 0, "minute": 8}
